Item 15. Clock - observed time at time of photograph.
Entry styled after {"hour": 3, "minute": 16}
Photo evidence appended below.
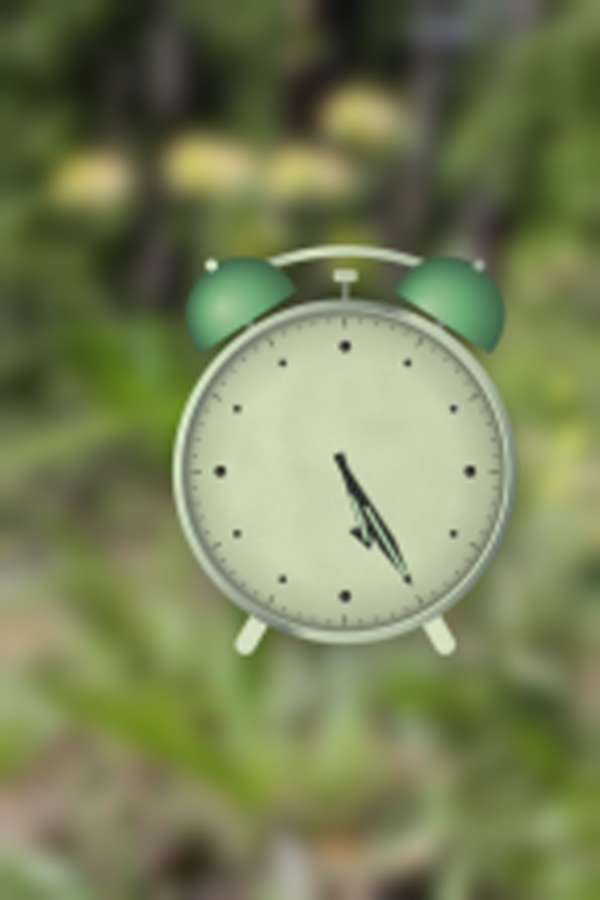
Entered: {"hour": 5, "minute": 25}
